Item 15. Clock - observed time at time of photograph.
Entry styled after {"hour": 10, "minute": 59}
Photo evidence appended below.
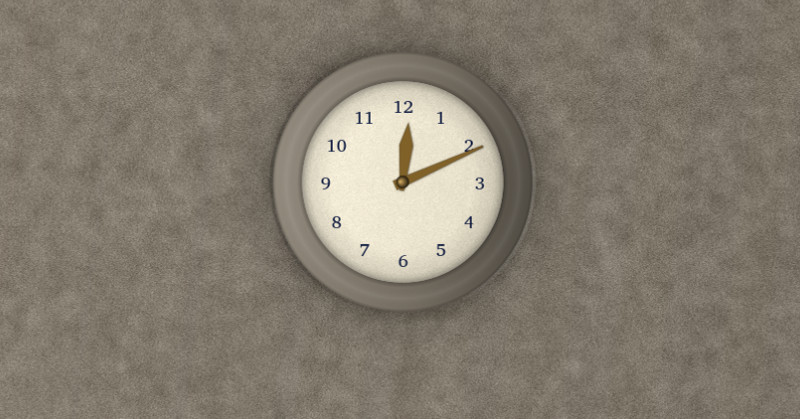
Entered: {"hour": 12, "minute": 11}
